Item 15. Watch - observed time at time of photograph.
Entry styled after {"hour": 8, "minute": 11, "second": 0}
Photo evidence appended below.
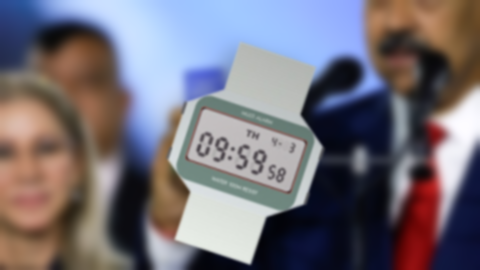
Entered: {"hour": 9, "minute": 59, "second": 58}
